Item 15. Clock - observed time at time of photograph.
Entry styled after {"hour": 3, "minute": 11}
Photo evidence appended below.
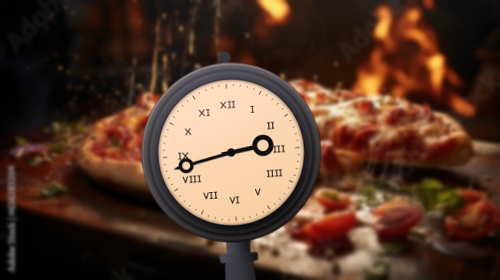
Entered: {"hour": 2, "minute": 43}
